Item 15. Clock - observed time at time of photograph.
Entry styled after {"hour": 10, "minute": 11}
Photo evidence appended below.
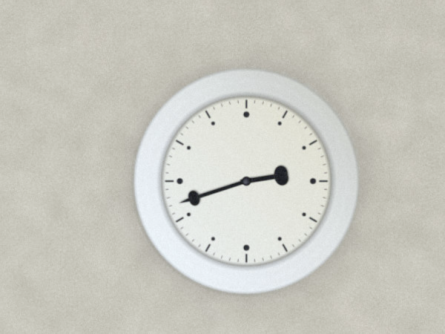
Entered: {"hour": 2, "minute": 42}
